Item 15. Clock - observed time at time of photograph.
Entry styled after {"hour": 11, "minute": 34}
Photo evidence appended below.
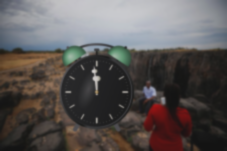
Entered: {"hour": 11, "minute": 59}
